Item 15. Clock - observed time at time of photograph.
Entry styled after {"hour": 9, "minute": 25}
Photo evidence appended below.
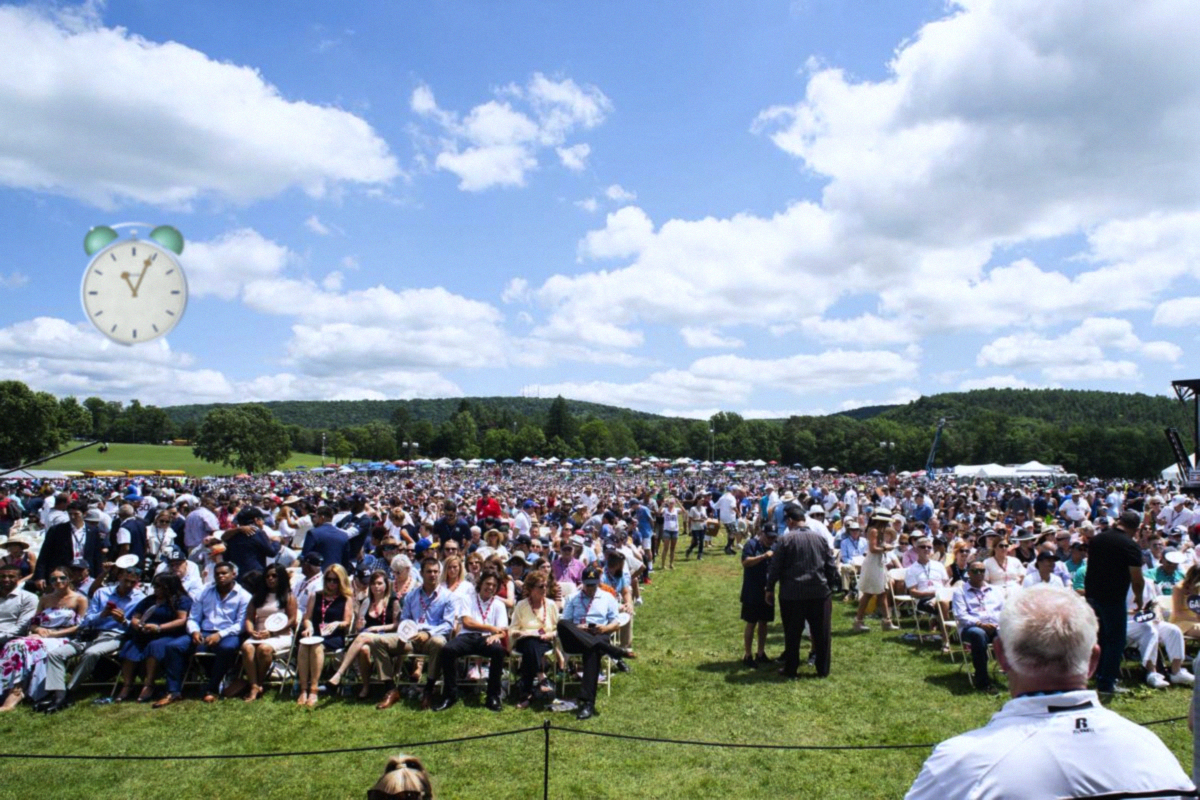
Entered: {"hour": 11, "minute": 4}
